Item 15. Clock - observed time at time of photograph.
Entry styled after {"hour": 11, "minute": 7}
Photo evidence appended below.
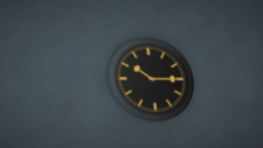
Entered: {"hour": 10, "minute": 15}
